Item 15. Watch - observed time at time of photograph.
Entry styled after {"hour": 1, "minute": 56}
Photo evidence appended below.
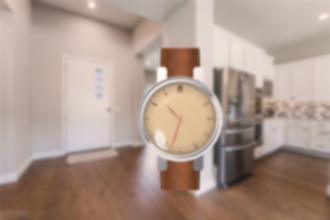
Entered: {"hour": 10, "minute": 33}
